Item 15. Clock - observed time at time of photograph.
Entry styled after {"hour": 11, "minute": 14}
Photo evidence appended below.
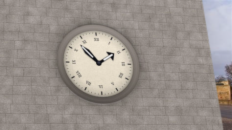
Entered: {"hour": 1, "minute": 53}
